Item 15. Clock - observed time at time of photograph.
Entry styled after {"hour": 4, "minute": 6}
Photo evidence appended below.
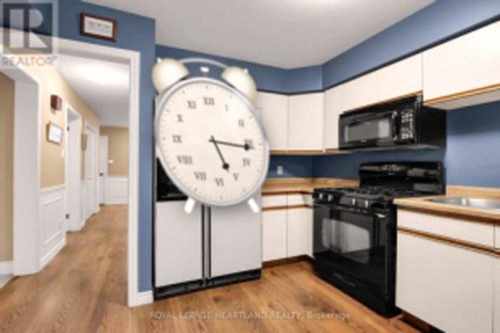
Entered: {"hour": 5, "minute": 16}
